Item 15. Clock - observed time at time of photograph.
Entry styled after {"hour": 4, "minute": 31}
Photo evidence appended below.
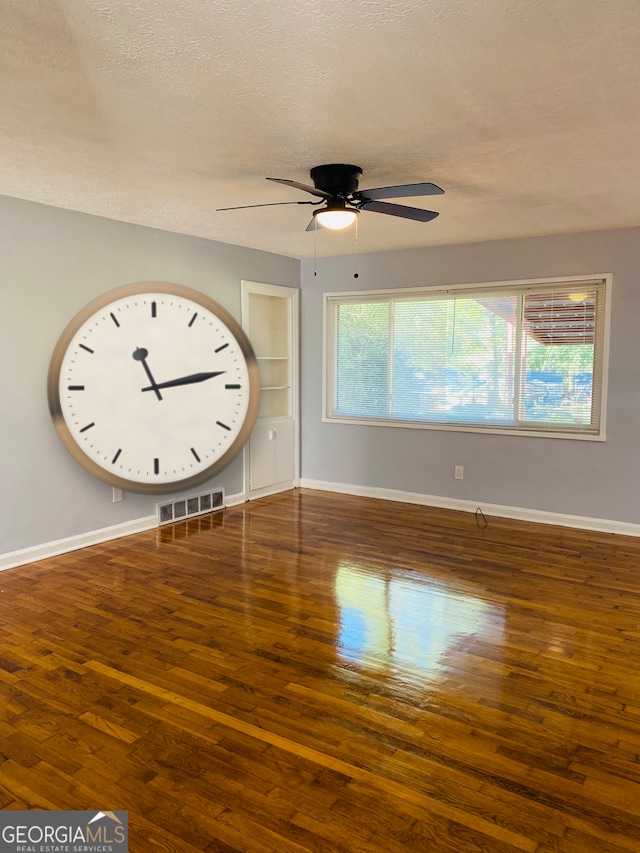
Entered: {"hour": 11, "minute": 13}
